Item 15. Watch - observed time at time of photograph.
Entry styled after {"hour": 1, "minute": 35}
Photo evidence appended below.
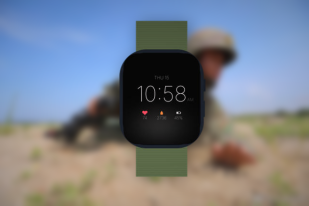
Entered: {"hour": 10, "minute": 58}
